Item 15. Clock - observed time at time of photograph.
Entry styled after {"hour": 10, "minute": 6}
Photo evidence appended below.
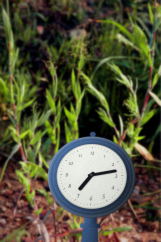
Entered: {"hour": 7, "minute": 13}
